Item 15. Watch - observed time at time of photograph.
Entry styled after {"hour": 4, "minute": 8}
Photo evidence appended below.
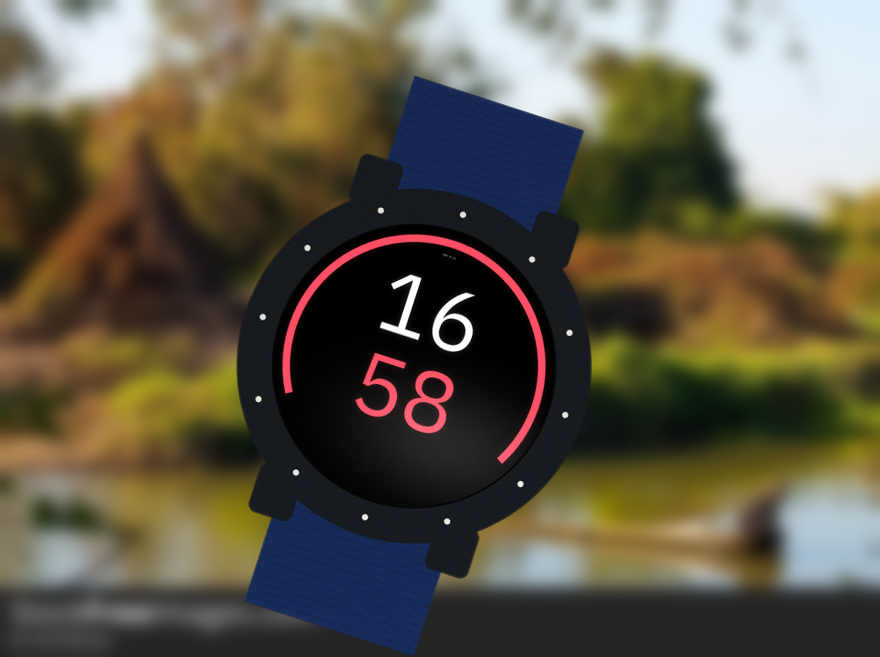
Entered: {"hour": 16, "minute": 58}
